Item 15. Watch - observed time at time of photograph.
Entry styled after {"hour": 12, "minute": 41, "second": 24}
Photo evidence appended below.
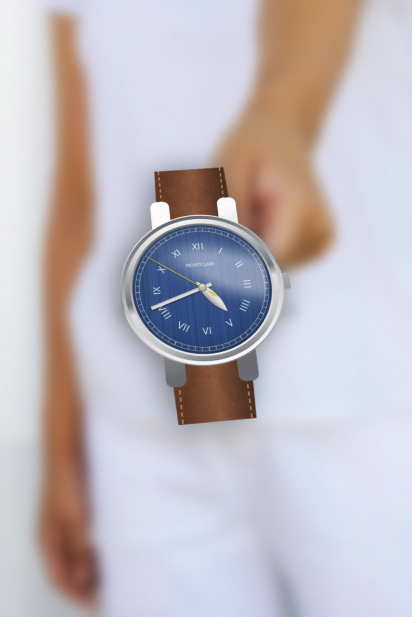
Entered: {"hour": 4, "minute": 41, "second": 51}
